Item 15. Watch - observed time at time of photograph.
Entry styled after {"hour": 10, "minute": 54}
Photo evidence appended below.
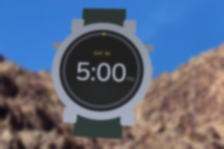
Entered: {"hour": 5, "minute": 0}
